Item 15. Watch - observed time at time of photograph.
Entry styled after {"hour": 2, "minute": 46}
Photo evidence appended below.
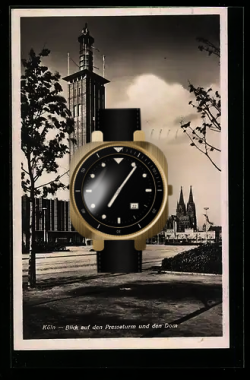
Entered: {"hour": 7, "minute": 6}
